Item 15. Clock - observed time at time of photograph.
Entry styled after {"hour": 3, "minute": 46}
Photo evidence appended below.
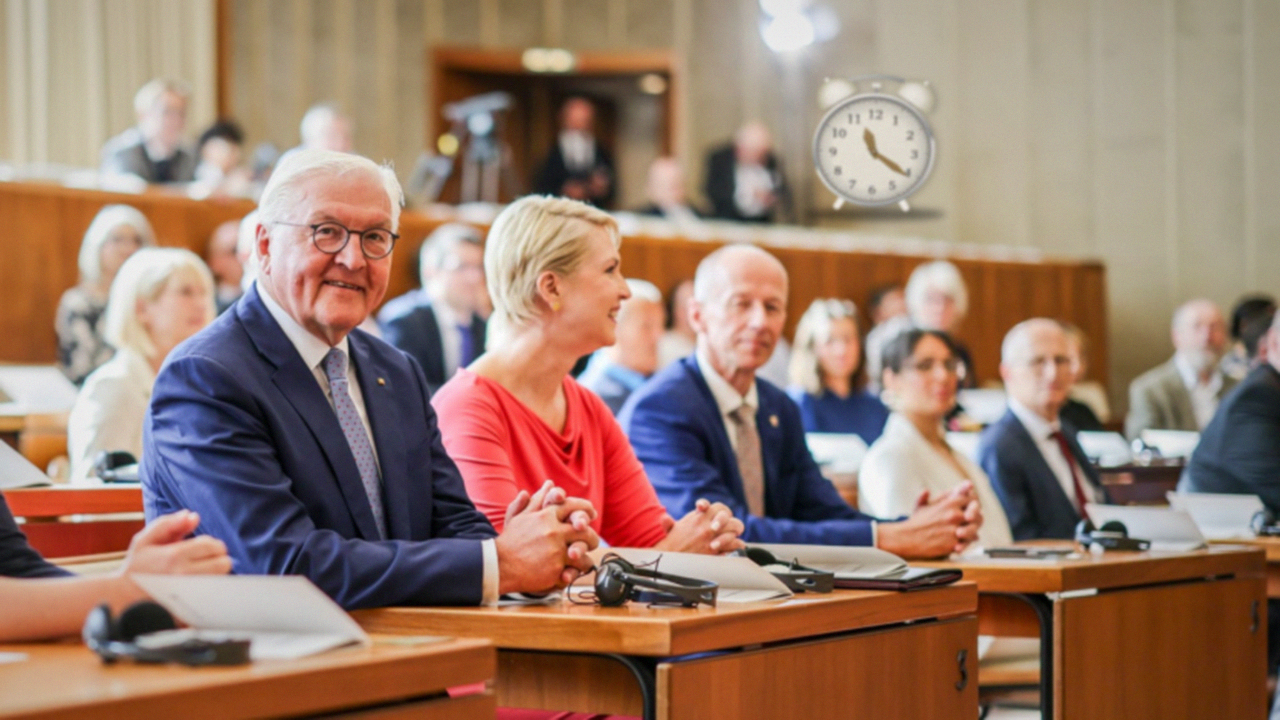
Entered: {"hour": 11, "minute": 21}
